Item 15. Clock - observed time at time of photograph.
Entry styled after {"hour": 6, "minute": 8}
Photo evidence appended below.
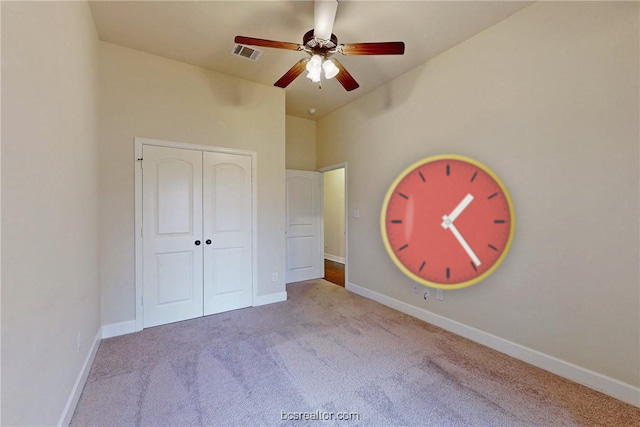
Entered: {"hour": 1, "minute": 24}
